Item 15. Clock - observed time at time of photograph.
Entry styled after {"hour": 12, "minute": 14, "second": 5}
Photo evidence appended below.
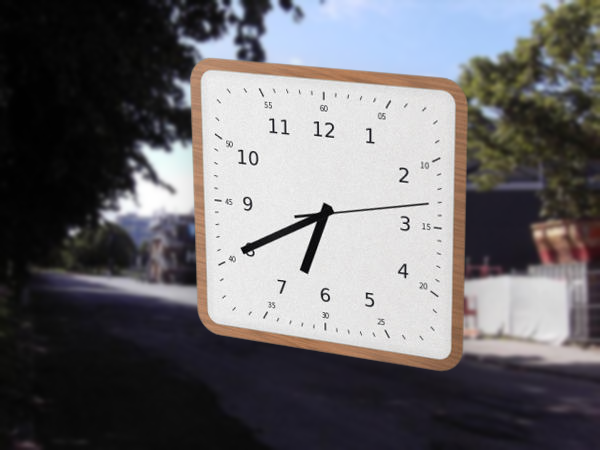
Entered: {"hour": 6, "minute": 40, "second": 13}
